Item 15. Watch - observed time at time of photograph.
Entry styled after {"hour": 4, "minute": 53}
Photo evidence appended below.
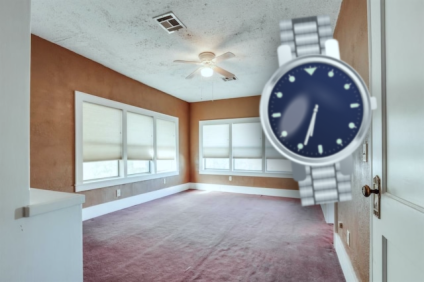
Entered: {"hour": 6, "minute": 34}
